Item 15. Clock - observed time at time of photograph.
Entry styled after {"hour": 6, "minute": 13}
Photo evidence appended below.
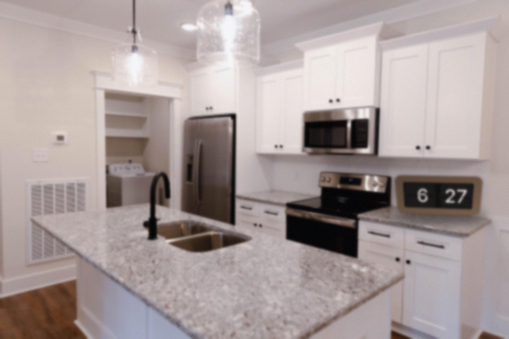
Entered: {"hour": 6, "minute": 27}
